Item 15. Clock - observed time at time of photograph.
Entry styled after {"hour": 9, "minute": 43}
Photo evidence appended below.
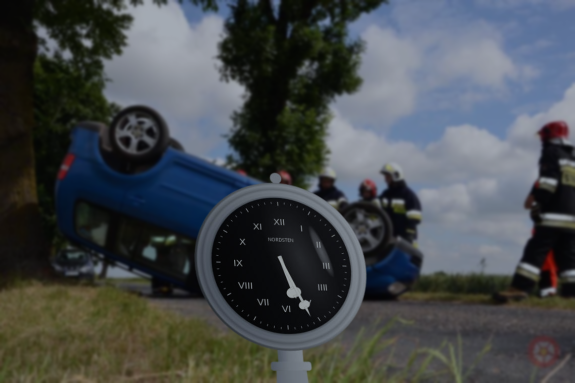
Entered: {"hour": 5, "minute": 26}
